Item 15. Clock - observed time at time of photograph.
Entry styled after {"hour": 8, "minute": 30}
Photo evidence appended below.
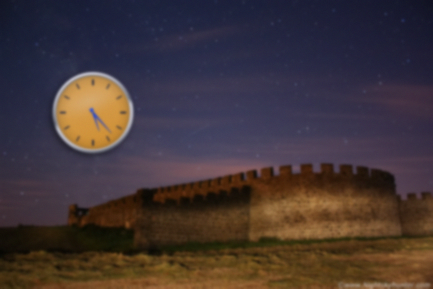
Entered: {"hour": 5, "minute": 23}
